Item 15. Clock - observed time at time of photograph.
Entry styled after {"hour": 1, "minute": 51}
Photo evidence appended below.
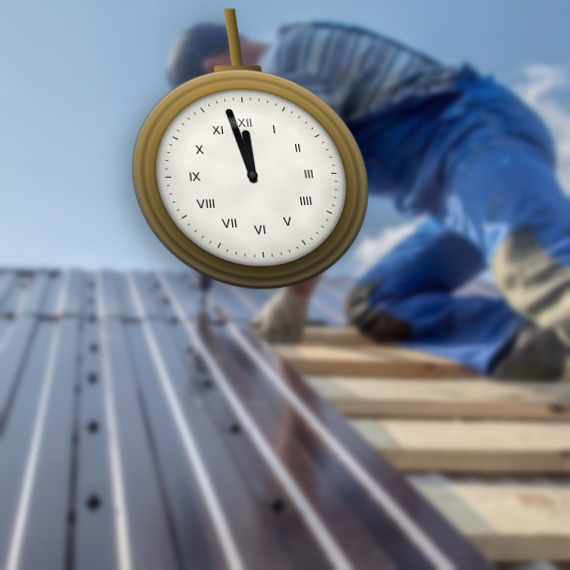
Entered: {"hour": 11, "minute": 58}
